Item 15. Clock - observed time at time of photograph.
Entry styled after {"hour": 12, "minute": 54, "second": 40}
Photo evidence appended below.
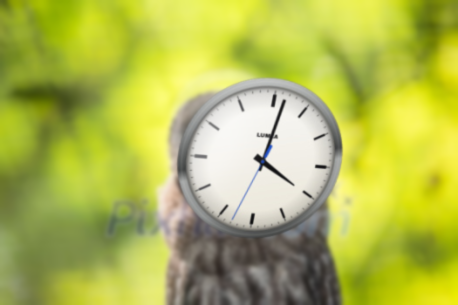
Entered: {"hour": 4, "minute": 1, "second": 33}
